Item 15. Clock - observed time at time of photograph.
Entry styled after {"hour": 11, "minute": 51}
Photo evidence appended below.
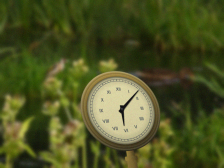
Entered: {"hour": 6, "minute": 8}
